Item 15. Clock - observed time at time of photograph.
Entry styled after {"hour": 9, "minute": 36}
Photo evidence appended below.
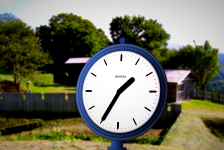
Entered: {"hour": 1, "minute": 35}
